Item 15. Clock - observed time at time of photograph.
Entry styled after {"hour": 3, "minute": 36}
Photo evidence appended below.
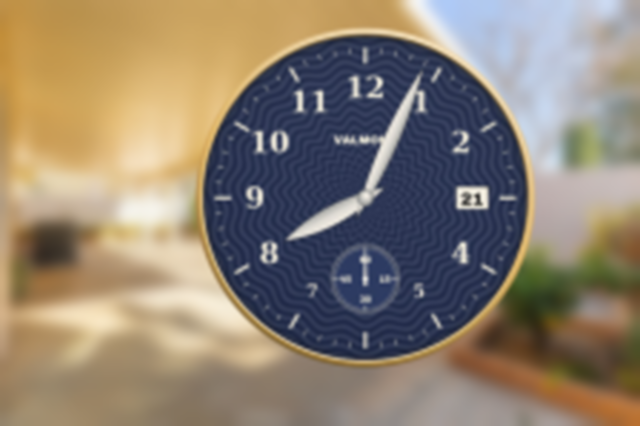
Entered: {"hour": 8, "minute": 4}
